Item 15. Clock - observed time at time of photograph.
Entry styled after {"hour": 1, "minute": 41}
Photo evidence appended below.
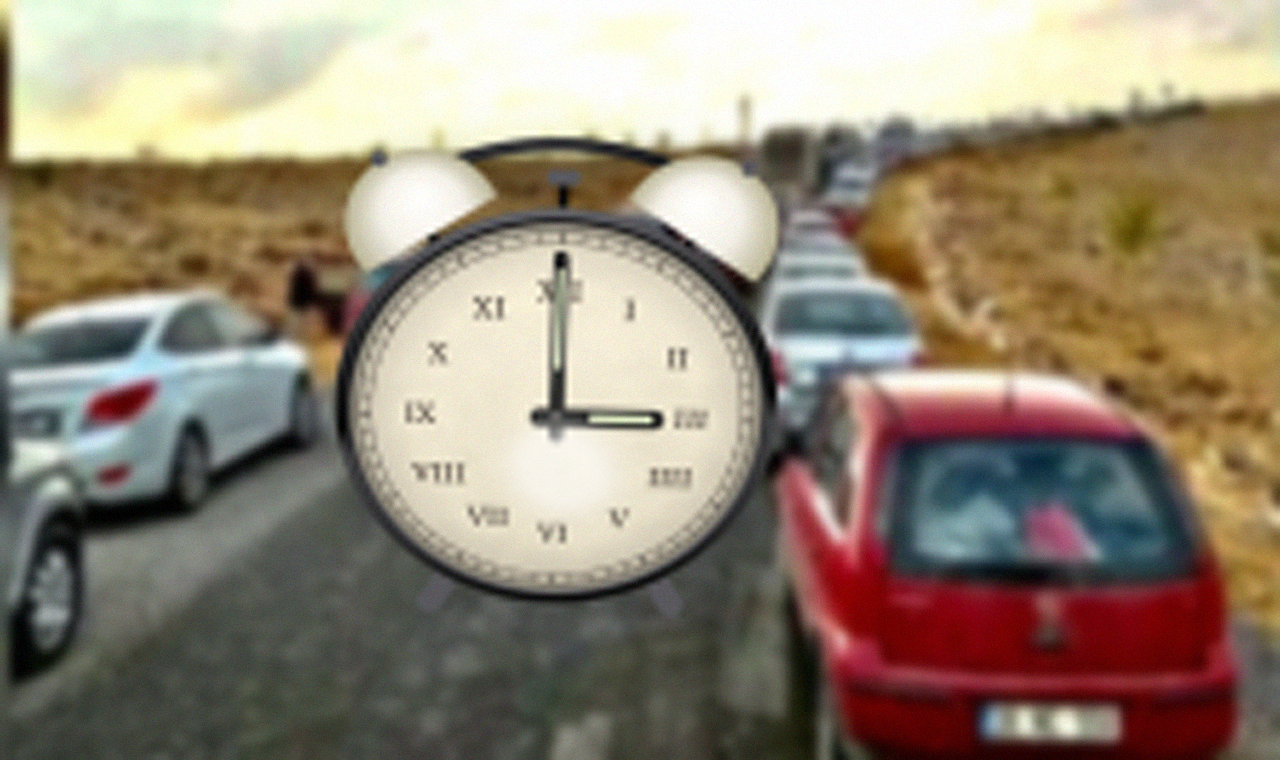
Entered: {"hour": 3, "minute": 0}
